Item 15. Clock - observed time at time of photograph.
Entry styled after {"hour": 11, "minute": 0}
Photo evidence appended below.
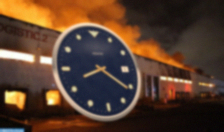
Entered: {"hour": 8, "minute": 21}
